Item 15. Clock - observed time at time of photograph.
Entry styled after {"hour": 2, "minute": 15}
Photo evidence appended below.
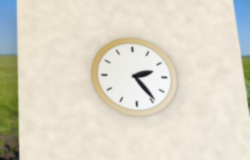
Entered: {"hour": 2, "minute": 24}
